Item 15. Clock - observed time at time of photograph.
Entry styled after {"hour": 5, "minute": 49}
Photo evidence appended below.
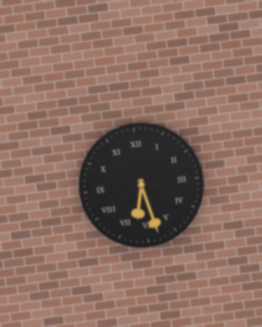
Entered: {"hour": 6, "minute": 28}
